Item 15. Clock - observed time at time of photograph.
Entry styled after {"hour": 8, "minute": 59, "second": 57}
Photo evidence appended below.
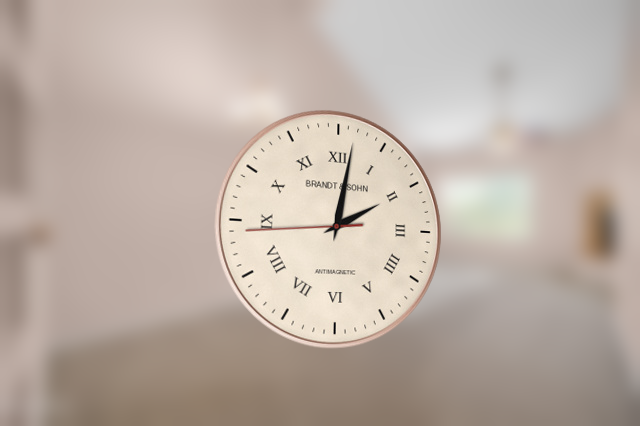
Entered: {"hour": 2, "minute": 1, "second": 44}
